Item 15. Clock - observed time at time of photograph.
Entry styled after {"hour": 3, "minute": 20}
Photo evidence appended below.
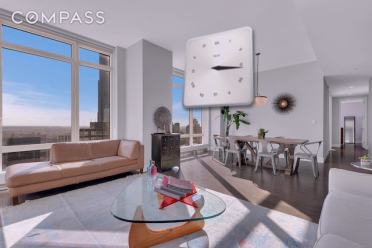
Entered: {"hour": 3, "minute": 16}
